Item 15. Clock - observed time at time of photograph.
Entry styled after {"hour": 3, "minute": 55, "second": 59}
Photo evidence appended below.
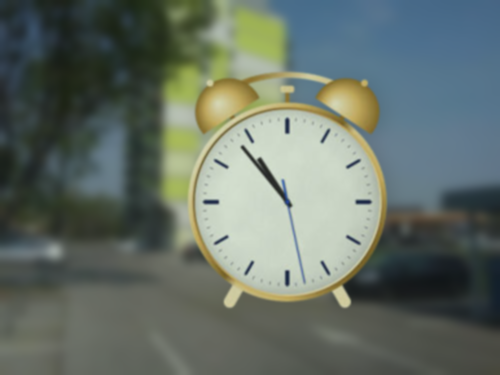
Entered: {"hour": 10, "minute": 53, "second": 28}
